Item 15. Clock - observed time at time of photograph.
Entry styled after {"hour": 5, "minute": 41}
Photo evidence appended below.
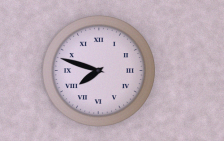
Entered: {"hour": 7, "minute": 48}
